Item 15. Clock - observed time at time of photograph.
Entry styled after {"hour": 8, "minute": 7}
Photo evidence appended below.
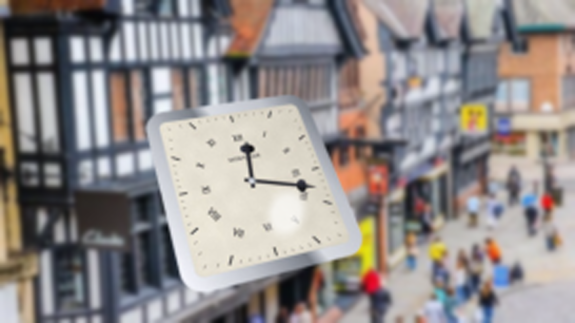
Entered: {"hour": 12, "minute": 18}
